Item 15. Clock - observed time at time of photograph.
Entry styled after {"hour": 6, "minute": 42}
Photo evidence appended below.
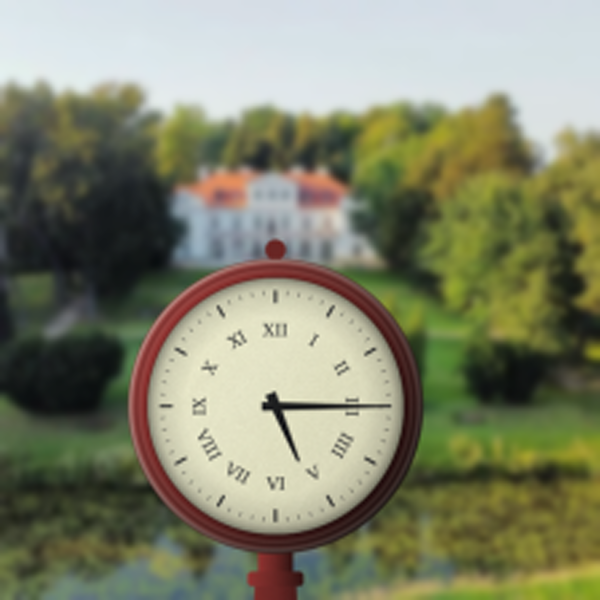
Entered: {"hour": 5, "minute": 15}
